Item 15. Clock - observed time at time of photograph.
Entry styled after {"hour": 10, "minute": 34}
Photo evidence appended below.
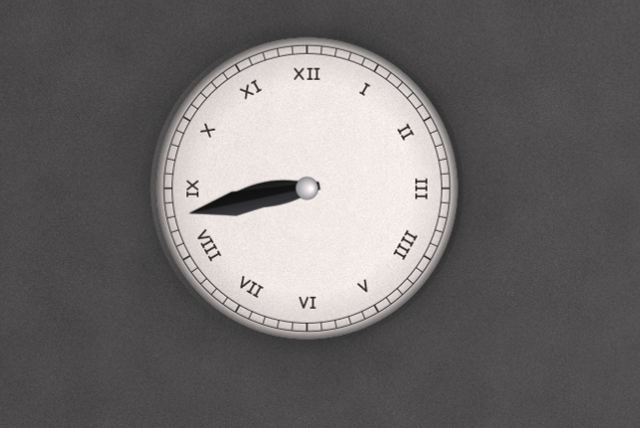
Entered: {"hour": 8, "minute": 43}
